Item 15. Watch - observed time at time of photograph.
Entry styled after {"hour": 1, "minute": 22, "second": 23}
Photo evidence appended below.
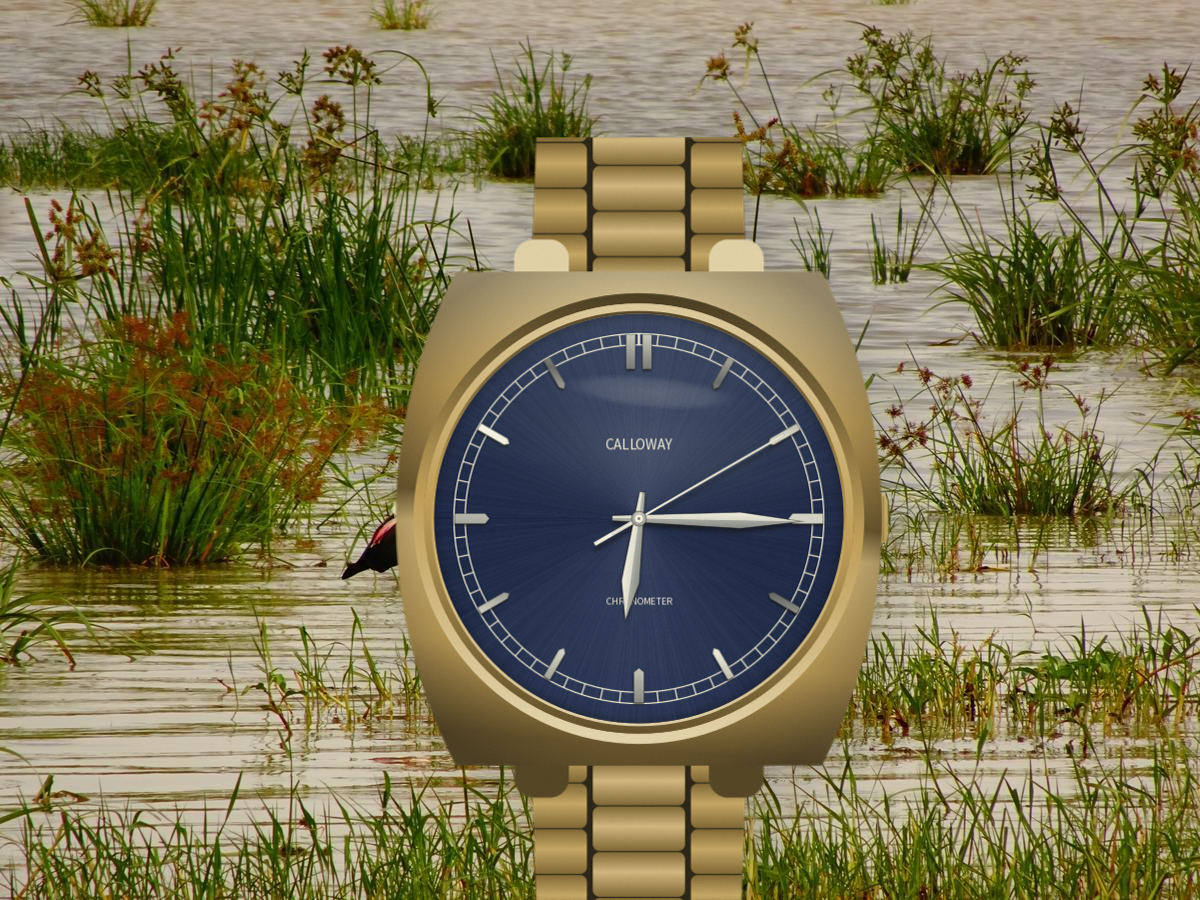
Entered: {"hour": 6, "minute": 15, "second": 10}
